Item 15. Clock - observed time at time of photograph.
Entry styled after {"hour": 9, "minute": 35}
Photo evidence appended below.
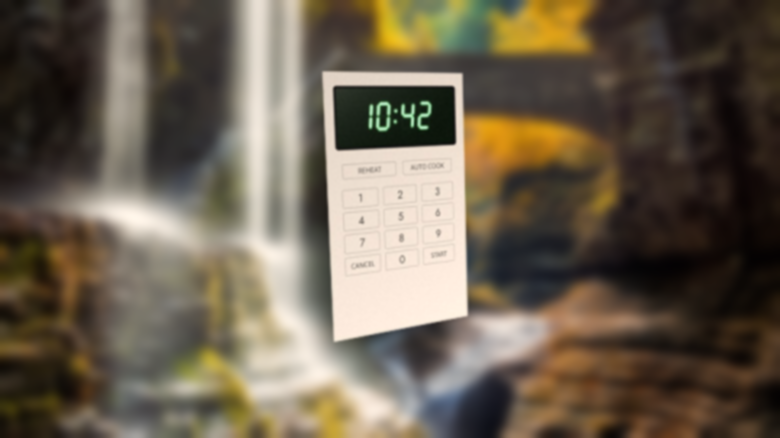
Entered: {"hour": 10, "minute": 42}
